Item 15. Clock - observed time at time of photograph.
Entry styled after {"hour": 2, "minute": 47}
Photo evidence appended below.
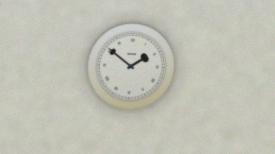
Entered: {"hour": 1, "minute": 51}
